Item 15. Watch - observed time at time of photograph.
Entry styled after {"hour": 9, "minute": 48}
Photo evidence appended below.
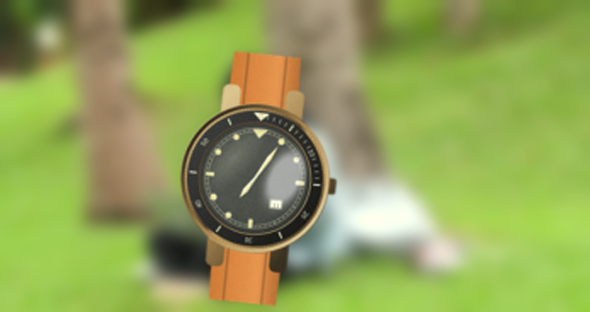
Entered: {"hour": 7, "minute": 5}
